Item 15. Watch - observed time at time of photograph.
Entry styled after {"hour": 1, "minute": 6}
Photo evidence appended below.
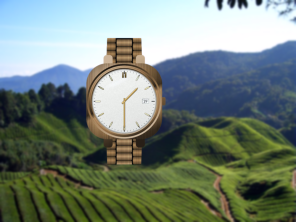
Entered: {"hour": 1, "minute": 30}
